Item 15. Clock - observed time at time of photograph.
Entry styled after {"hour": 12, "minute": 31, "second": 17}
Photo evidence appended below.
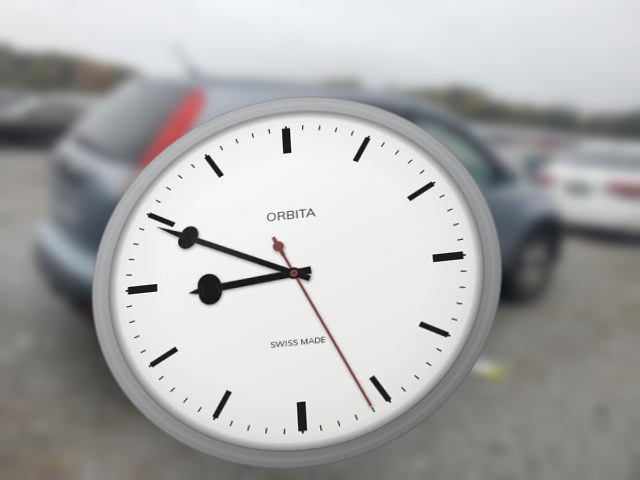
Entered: {"hour": 8, "minute": 49, "second": 26}
